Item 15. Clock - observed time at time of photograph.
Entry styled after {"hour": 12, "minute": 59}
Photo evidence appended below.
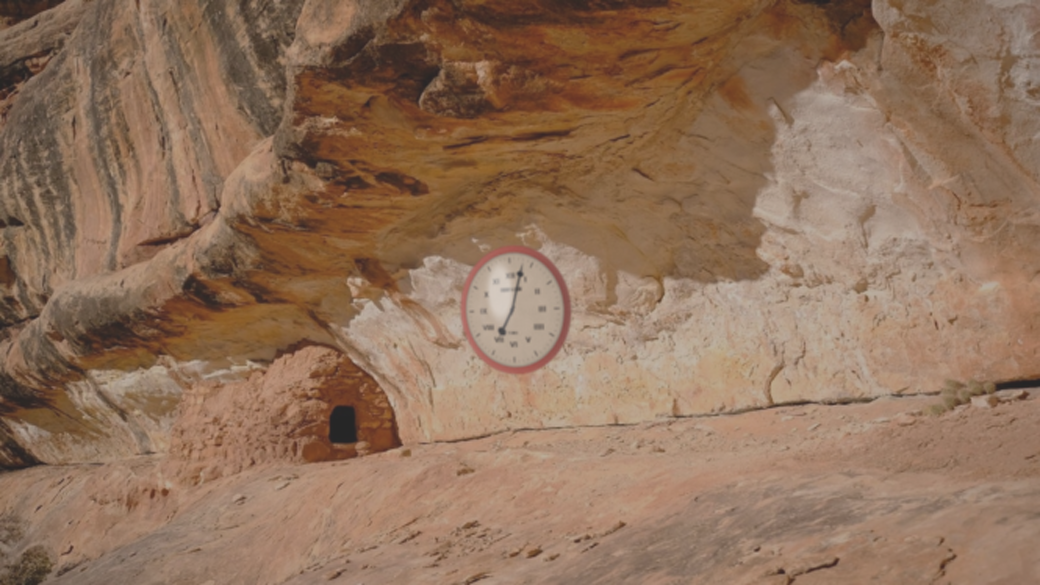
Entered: {"hour": 7, "minute": 3}
